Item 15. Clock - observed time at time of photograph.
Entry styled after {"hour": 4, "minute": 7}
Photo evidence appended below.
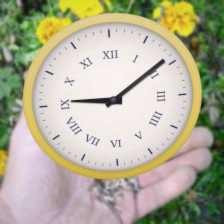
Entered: {"hour": 9, "minute": 9}
